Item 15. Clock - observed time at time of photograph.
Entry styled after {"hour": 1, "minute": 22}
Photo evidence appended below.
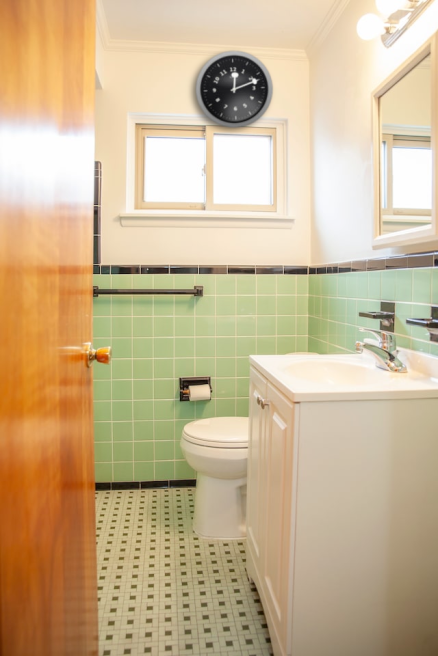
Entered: {"hour": 12, "minute": 12}
